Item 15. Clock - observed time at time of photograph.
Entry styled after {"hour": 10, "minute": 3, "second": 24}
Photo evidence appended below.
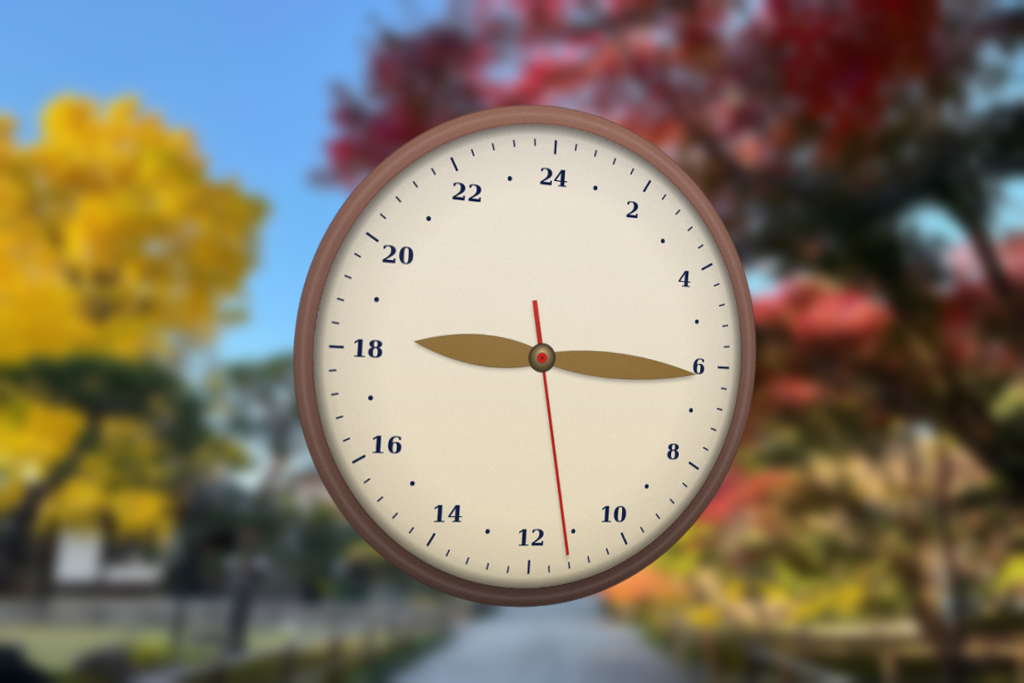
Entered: {"hour": 18, "minute": 15, "second": 28}
